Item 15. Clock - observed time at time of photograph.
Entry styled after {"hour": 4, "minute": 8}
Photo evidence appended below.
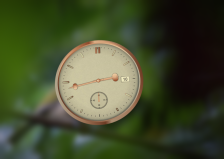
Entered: {"hour": 2, "minute": 43}
